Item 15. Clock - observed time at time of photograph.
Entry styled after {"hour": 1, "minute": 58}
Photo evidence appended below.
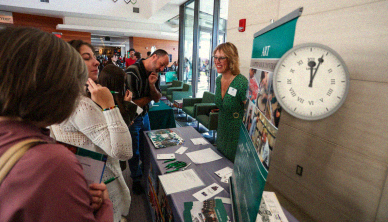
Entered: {"hour": 12, "minute": 4}
